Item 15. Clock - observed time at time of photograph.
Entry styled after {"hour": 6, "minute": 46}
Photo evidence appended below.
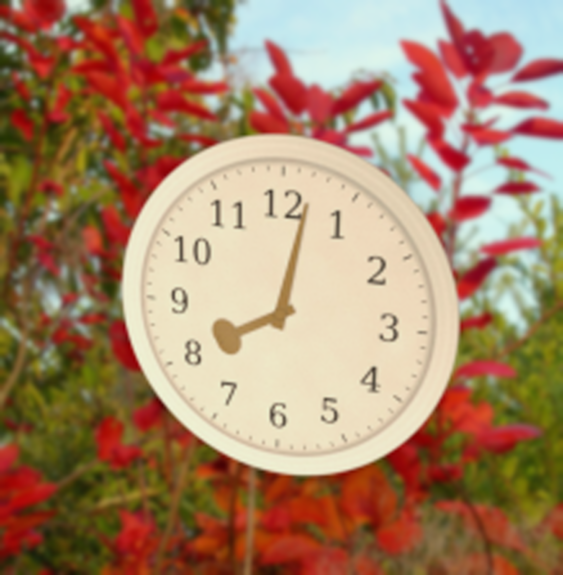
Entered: {"hour": 8, "minute": 2}
